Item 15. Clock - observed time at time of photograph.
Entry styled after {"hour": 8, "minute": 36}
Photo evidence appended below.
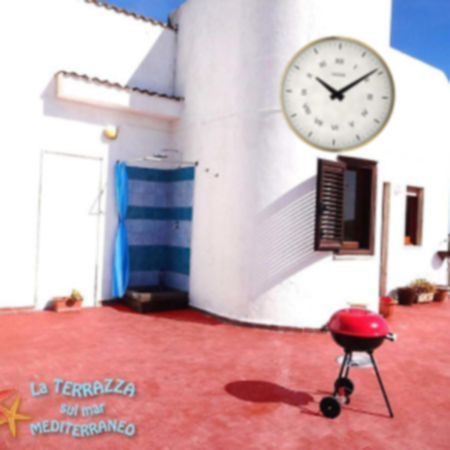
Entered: {"hour": 10, "minute": 9}
